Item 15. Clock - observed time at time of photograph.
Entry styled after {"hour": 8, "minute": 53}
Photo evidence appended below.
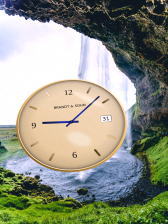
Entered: {"hour": 9, "minute": 8}
